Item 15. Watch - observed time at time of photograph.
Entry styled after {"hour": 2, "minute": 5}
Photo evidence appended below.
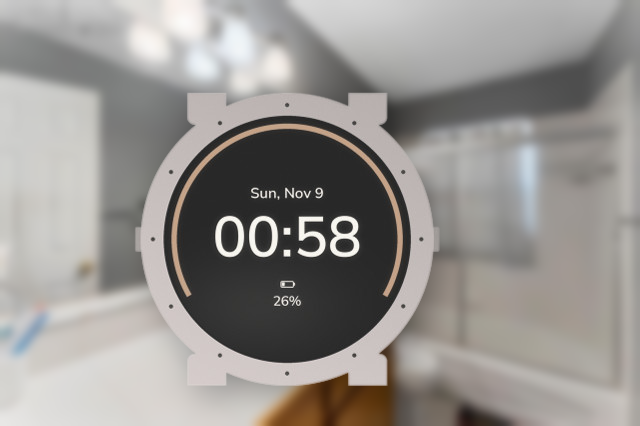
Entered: {"hour": 0, "minute": 58}
